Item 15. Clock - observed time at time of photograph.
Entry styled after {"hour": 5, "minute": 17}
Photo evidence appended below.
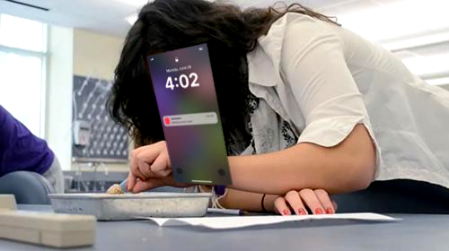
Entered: {"hour": 4, "minute": 2}
